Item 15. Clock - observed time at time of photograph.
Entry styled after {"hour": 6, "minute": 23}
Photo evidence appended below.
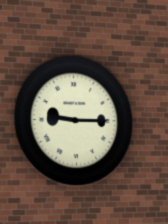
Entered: {"hour": 9, "minute": 15}
